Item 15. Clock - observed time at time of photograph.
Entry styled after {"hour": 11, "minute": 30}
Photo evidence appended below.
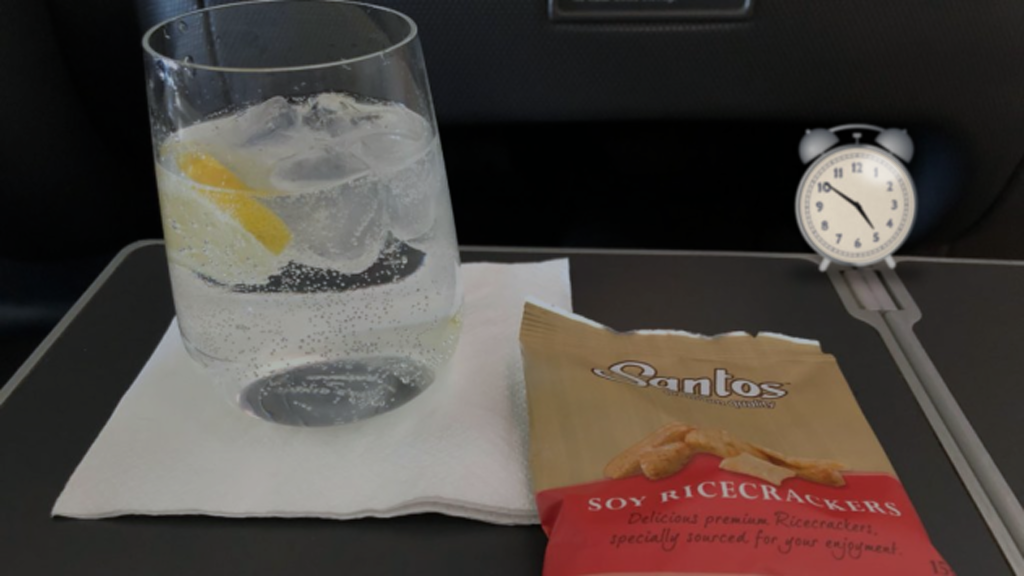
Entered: {"hour": 4, "minute": 51}
